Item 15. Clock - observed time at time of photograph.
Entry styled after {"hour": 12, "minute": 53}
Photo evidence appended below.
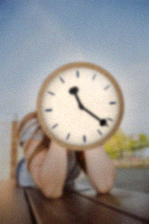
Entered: {"hour": 11, "minute": 22}
